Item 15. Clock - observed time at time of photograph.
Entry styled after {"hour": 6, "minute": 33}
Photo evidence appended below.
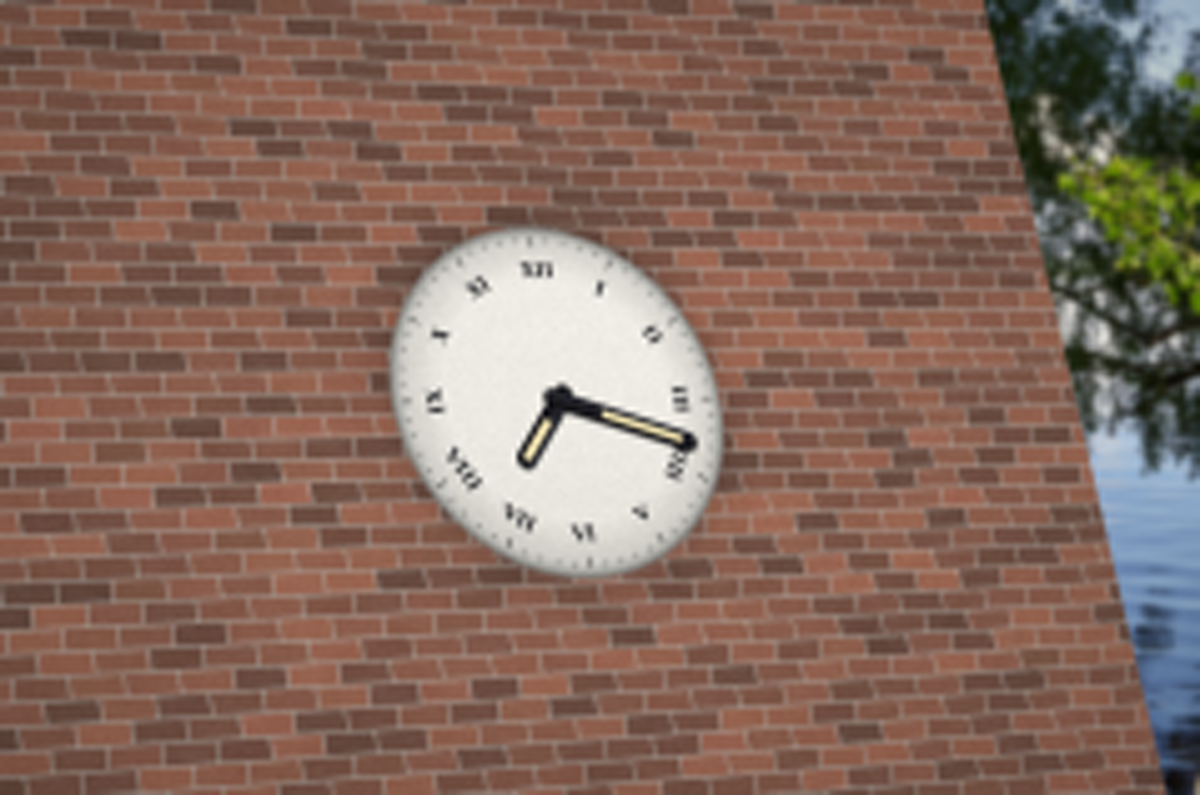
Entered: {"hour": 7, "minute": 18}
